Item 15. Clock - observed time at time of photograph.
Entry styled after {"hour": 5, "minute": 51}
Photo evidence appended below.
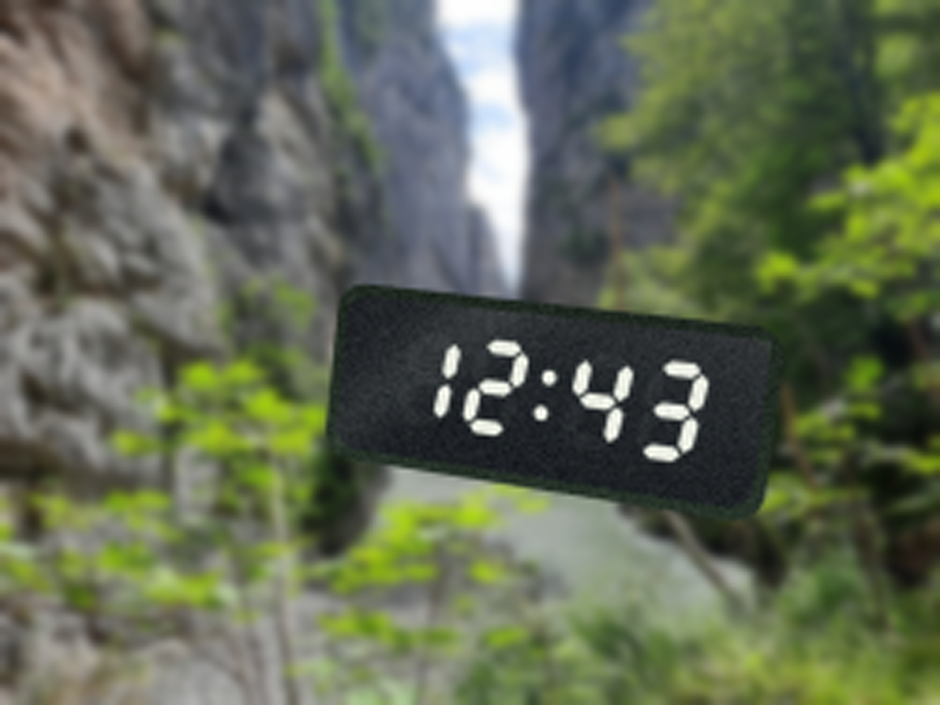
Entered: {"hour": 12, "minute": 43}
